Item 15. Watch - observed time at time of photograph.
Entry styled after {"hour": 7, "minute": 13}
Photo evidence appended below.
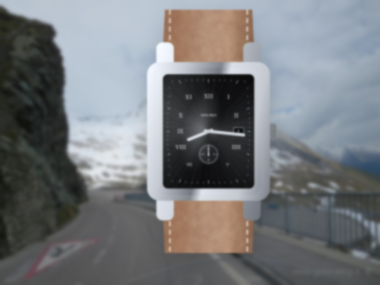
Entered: {"hour": 8, "minute": 16}
